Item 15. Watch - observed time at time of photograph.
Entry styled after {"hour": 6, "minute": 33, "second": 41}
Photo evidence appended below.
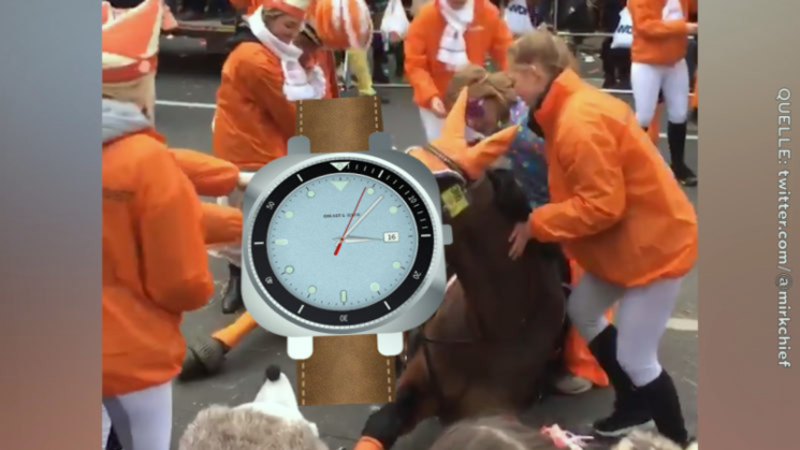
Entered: {"hour": 3, "minute": 7, "second": 4}
